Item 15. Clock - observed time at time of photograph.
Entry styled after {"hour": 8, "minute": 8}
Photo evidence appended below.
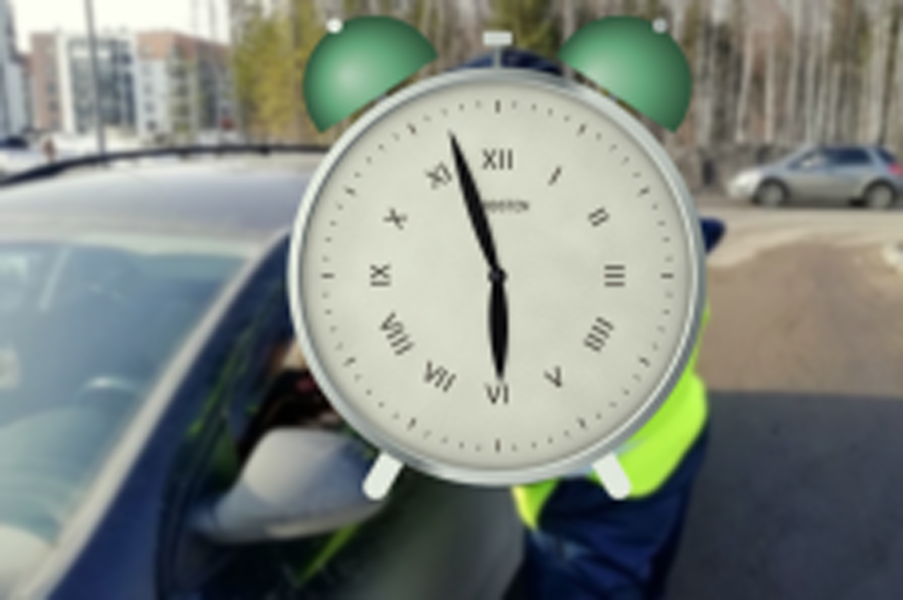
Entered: {"hour": 5, "minute": 57}
